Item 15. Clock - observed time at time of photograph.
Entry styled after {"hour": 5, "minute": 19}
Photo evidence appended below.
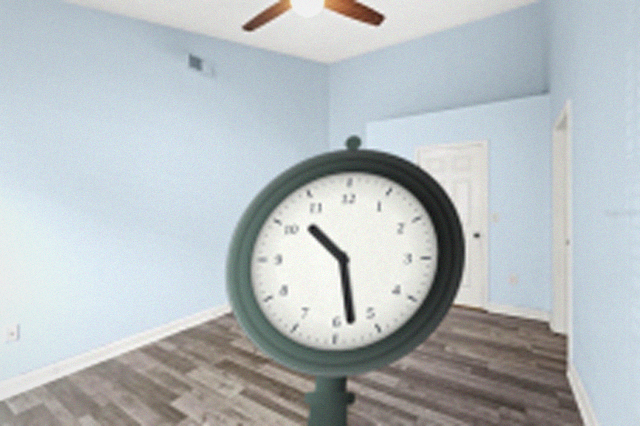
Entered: {"hour": 10, "minute": 28}
